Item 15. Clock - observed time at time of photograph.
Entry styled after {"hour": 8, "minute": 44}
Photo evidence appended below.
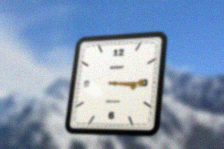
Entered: {"hour": 3, "minute": 15}
